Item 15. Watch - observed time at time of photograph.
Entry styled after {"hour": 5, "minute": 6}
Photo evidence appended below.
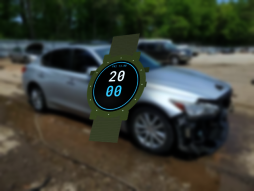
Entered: {"hour": 20, "minute": 0}
